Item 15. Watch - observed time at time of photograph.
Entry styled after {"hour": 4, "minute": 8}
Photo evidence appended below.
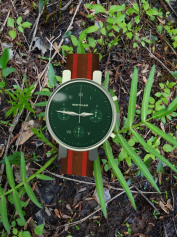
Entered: {"hour": 2, "minute": 46}
